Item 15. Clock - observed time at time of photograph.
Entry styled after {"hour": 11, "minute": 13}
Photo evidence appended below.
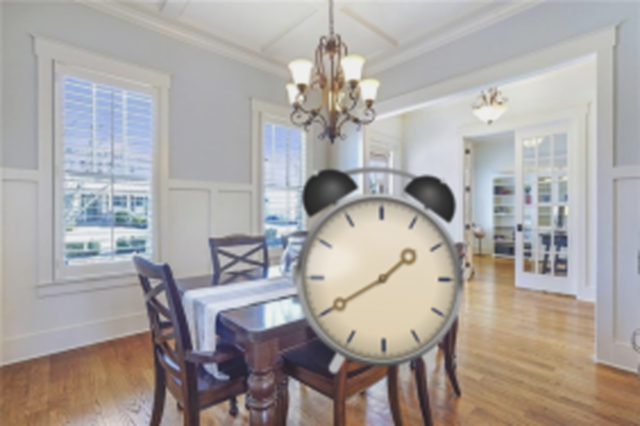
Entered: {"hour": 1, "minute": 40}
